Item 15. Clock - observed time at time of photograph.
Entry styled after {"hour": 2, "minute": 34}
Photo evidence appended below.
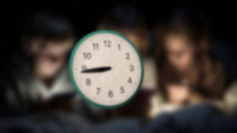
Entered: {"hour": 8, "minute": 44}
